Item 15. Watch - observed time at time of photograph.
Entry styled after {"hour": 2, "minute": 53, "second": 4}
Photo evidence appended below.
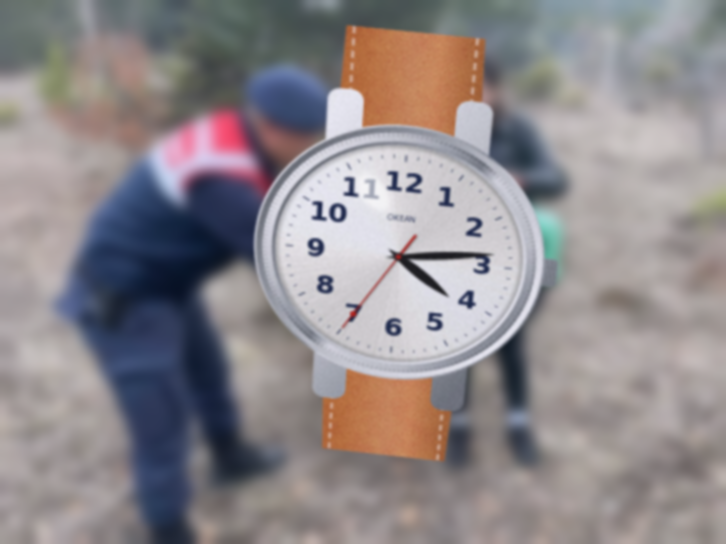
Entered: {"hour": 4, "minute": 13, "second": 35}
